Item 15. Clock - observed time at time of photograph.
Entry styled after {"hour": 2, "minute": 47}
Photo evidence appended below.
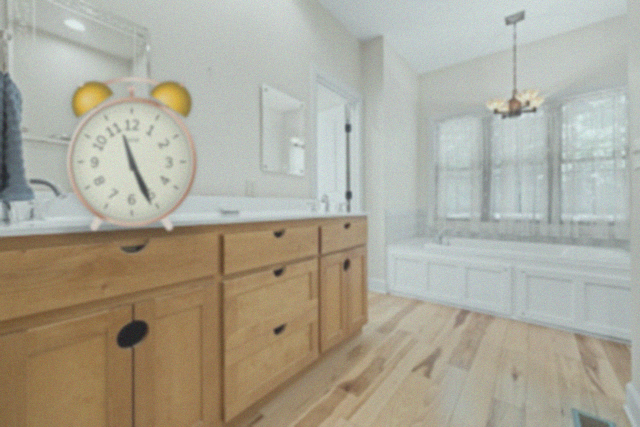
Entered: {"hour": 11, "minute": 26}
